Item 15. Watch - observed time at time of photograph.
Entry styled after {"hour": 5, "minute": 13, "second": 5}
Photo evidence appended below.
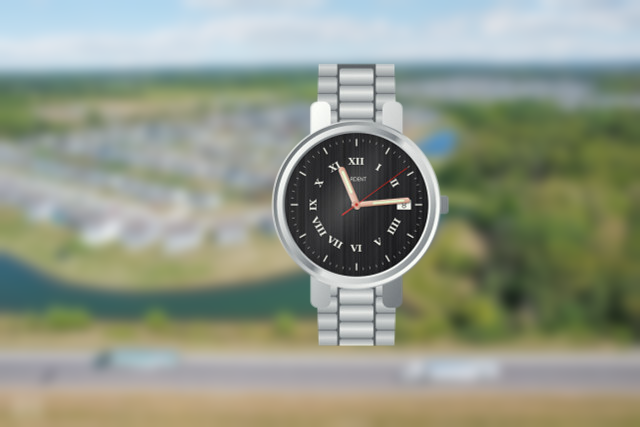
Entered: {"hour": 11, "minute": 14, "second": 9}
